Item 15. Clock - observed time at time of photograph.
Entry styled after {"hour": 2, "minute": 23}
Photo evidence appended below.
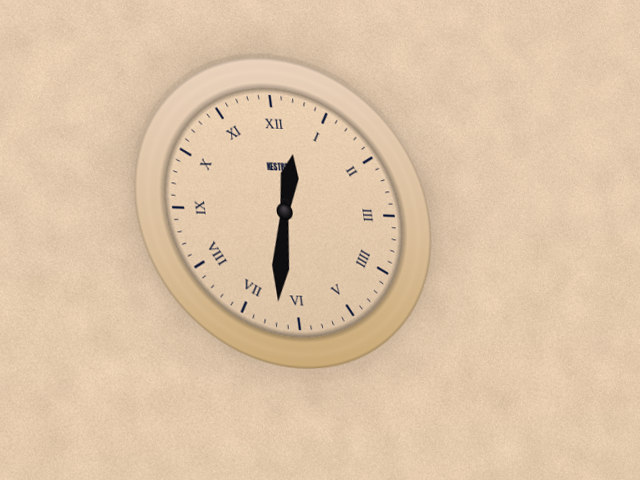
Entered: {"hour": 12, "minute": 32}
